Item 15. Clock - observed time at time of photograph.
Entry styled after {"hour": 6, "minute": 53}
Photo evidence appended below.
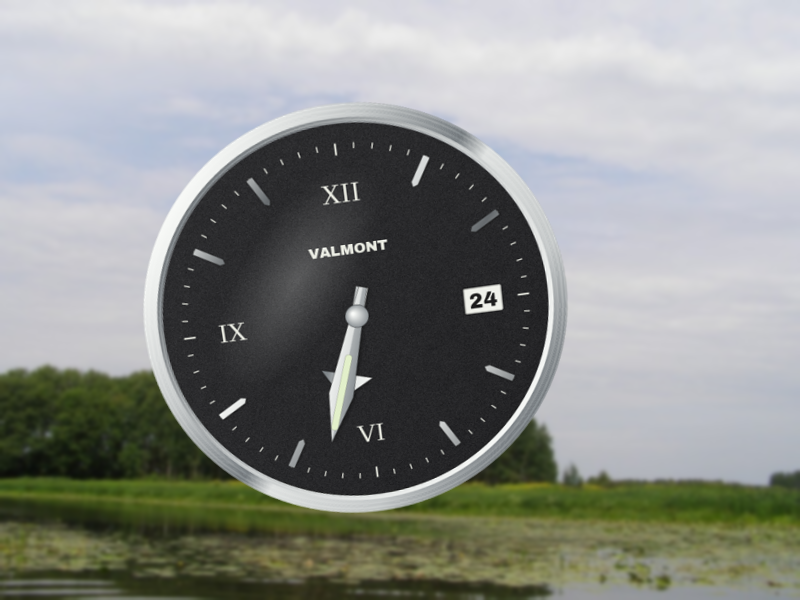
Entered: {"hour": 6, "minute": 33}
